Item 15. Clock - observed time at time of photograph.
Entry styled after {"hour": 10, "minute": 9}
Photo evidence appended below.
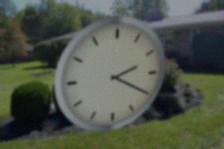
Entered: {"hour": 2, "minute": 20}
